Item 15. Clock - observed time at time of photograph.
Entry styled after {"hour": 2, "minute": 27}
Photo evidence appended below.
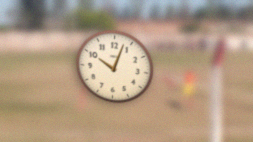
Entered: {"hour": 10, "minute": 3}
